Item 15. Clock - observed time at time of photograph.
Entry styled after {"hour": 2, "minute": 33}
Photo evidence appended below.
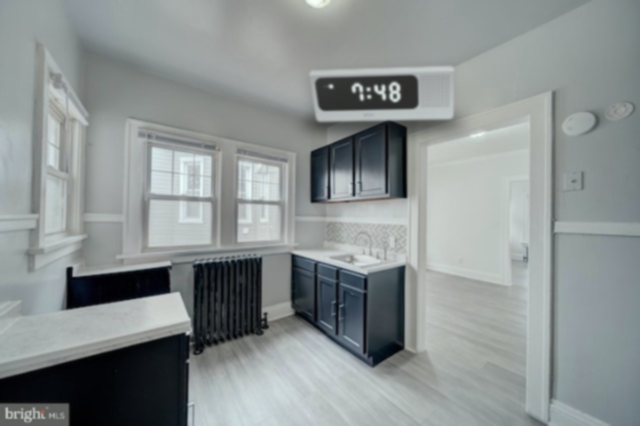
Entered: {"hour": 7, "minute": 48}
